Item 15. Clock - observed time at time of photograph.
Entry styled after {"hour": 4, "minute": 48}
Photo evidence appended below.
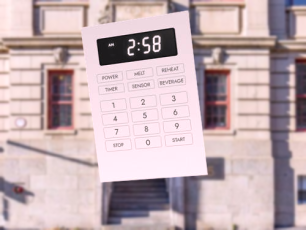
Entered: {"hour": 2, "minute": 58}
